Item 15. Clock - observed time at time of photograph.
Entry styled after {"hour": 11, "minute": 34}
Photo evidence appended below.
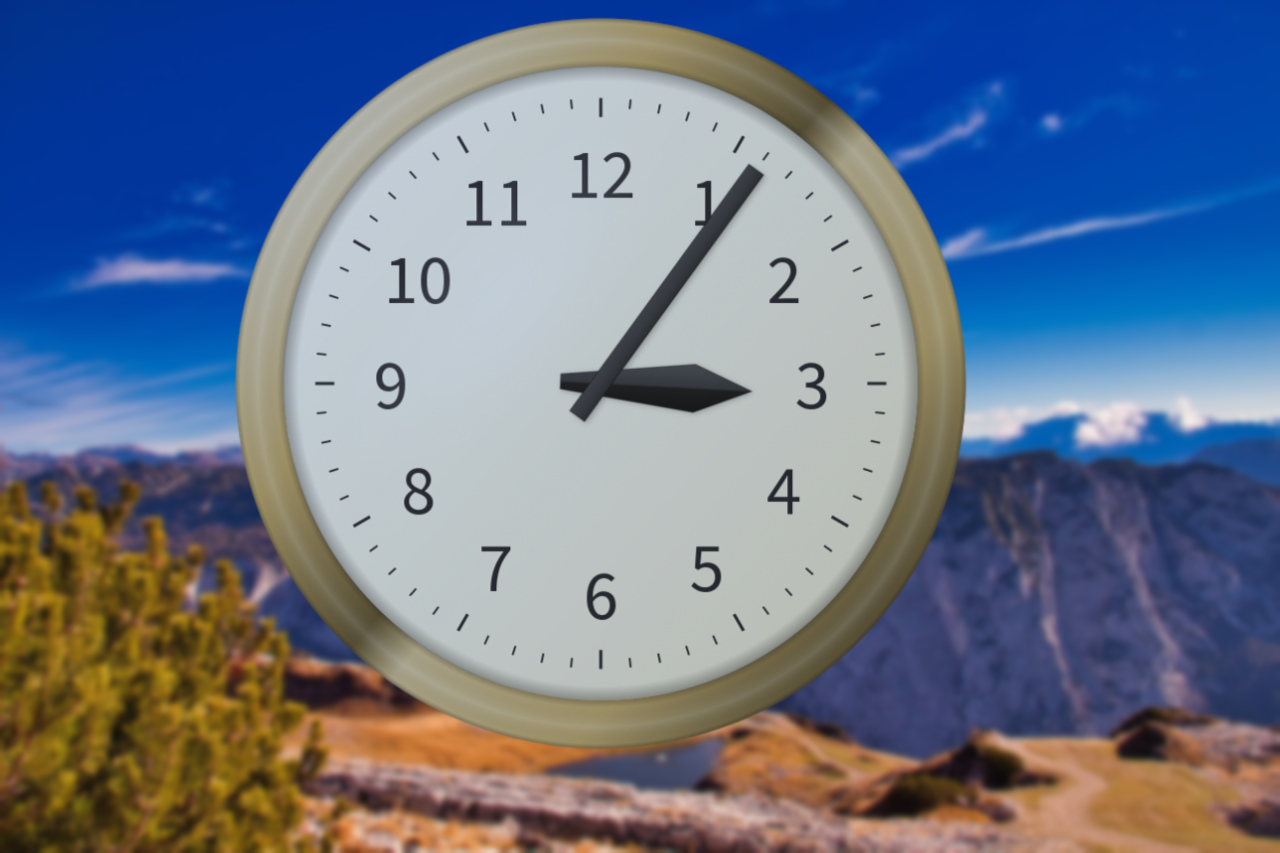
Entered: {"hour": 3, "minute": 6}
